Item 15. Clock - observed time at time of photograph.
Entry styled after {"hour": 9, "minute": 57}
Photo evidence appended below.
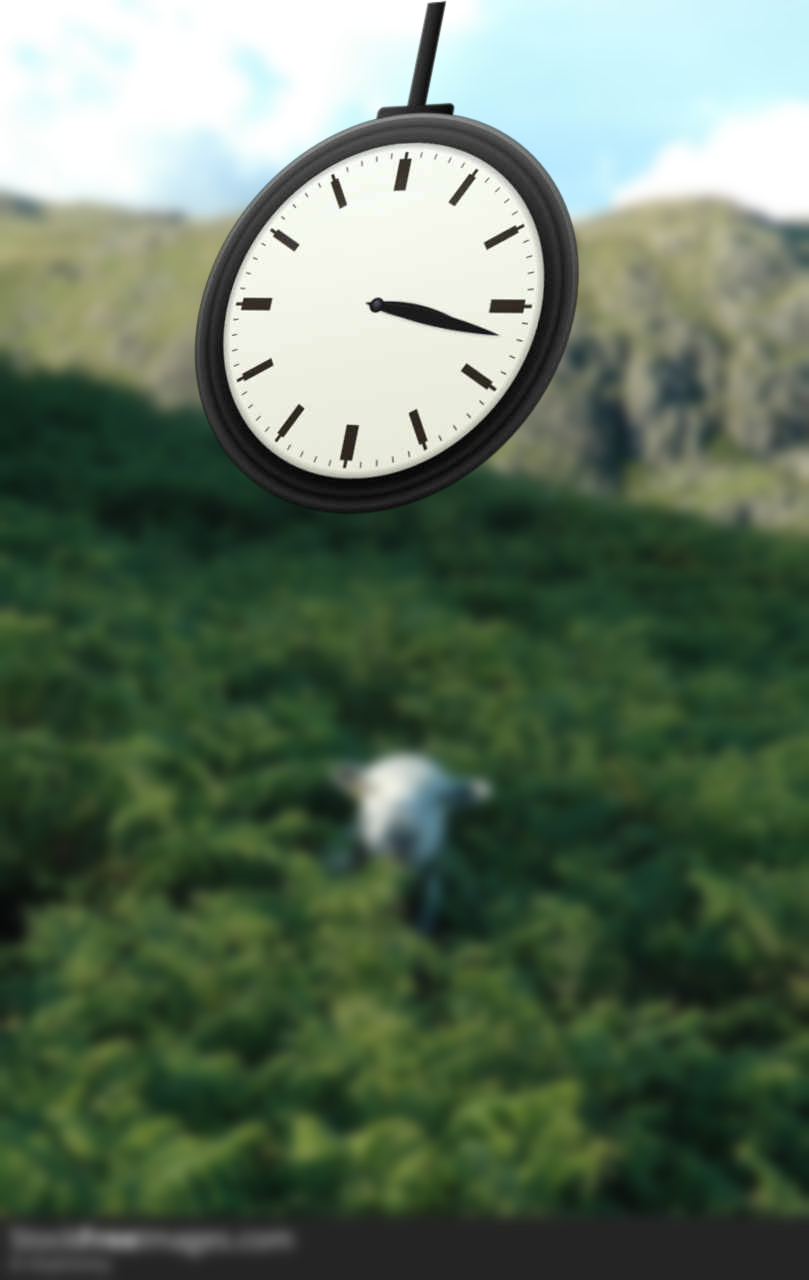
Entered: {"hour": 3, "minute": 17}
